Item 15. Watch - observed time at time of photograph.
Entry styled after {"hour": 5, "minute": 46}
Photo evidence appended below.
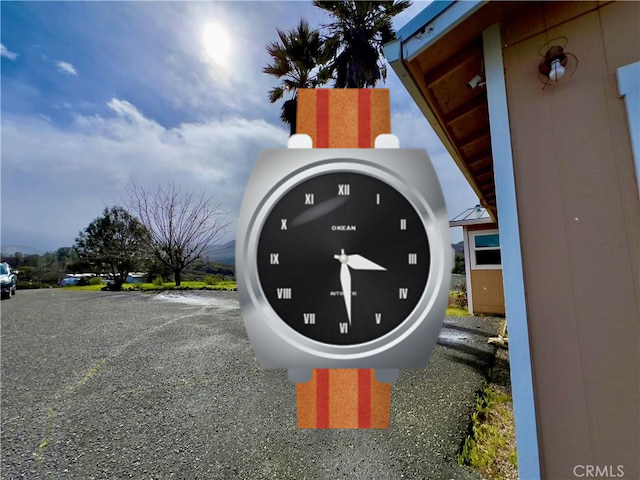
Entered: {"hour": 3, "minute": 29}
